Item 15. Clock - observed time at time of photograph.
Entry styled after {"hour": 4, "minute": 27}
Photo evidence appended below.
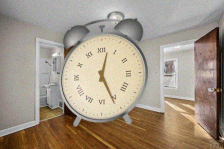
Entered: {"hour": 12, "minute": 26}
